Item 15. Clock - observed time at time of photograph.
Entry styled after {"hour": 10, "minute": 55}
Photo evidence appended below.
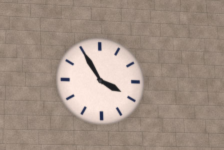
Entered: {"hour": 3, "minute": 55}
